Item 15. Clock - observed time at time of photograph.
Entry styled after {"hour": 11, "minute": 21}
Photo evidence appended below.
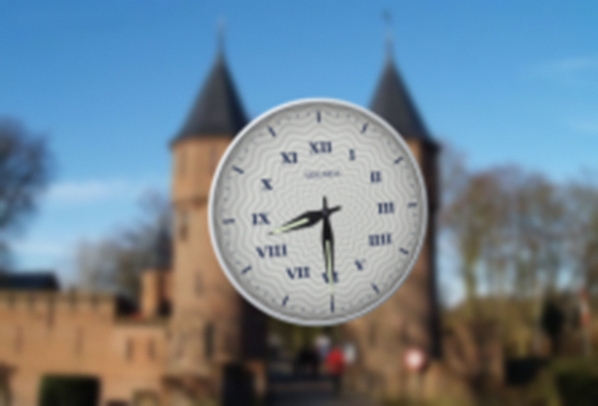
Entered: {"hour": 8, "minute": 30}
